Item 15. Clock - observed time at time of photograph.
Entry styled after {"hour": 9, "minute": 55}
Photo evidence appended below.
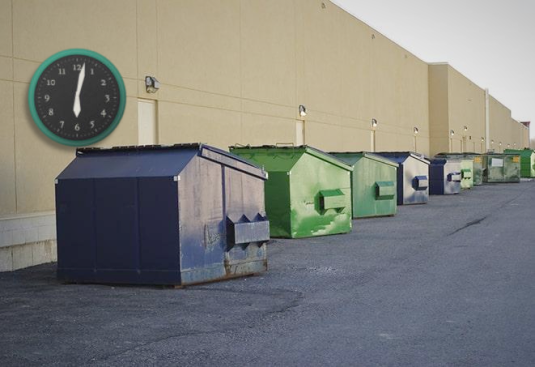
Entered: {"hour": 6, "minute": 2}
